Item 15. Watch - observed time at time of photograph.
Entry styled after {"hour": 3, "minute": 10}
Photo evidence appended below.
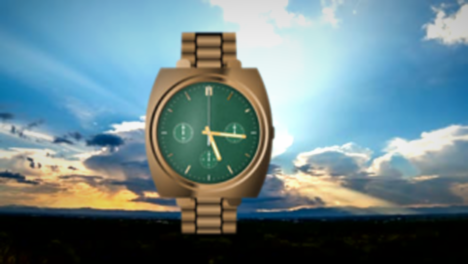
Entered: {"hour": 5, "minute": 16}
